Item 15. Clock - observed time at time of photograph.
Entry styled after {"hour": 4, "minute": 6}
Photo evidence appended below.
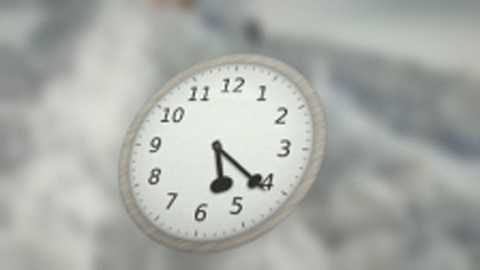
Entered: {"hour": 5, "minute": 21}
